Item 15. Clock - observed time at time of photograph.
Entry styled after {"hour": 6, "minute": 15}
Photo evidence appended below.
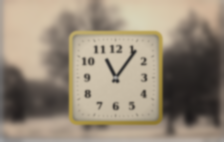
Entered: {"hour": 11, "minute": 6}
